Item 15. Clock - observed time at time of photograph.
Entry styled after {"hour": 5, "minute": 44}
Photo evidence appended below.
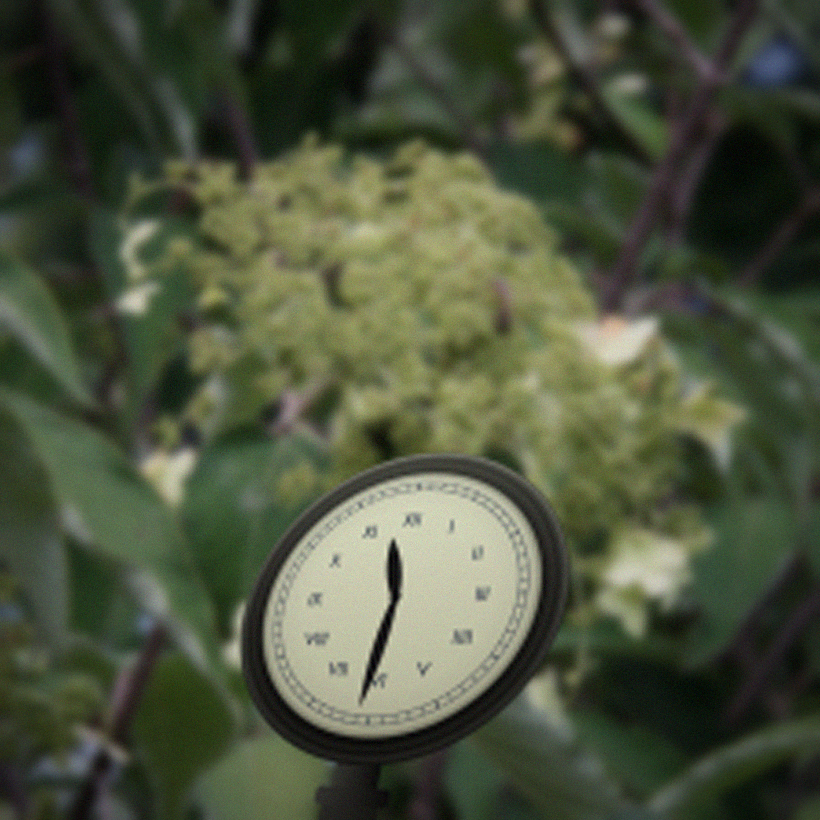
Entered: {"hour": 11, "minute": 31}
